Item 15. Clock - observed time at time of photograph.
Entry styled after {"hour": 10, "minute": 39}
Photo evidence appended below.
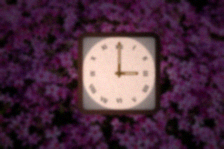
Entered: {"hour": 3, "minute": 0}
